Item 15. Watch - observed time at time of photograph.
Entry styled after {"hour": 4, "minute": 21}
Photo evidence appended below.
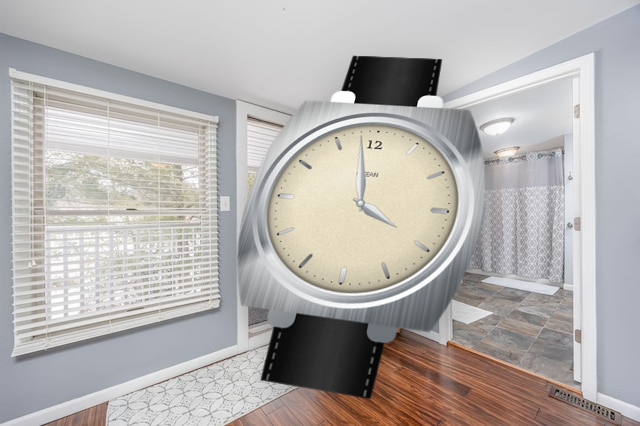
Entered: {"hour": 3, "minute": 58}
